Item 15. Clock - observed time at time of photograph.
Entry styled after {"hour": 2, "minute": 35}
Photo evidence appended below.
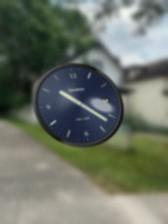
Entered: {"hour": 10, "minute": 22}
